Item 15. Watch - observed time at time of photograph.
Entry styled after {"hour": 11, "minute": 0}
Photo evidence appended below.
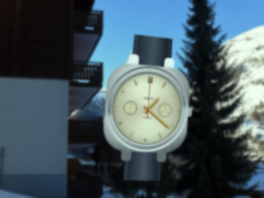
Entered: {"hour": 1, "minute": 21}
